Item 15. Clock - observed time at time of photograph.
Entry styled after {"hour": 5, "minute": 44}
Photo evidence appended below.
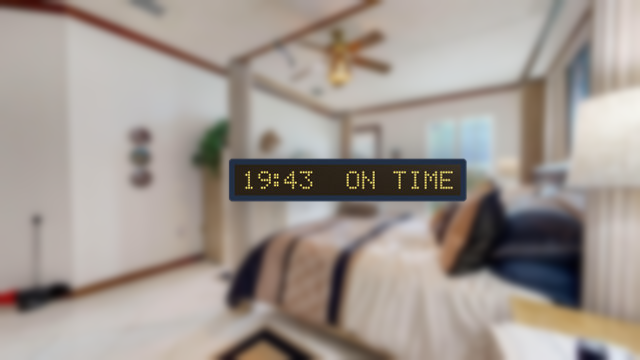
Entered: {"hour": 19, "minute": 43}
